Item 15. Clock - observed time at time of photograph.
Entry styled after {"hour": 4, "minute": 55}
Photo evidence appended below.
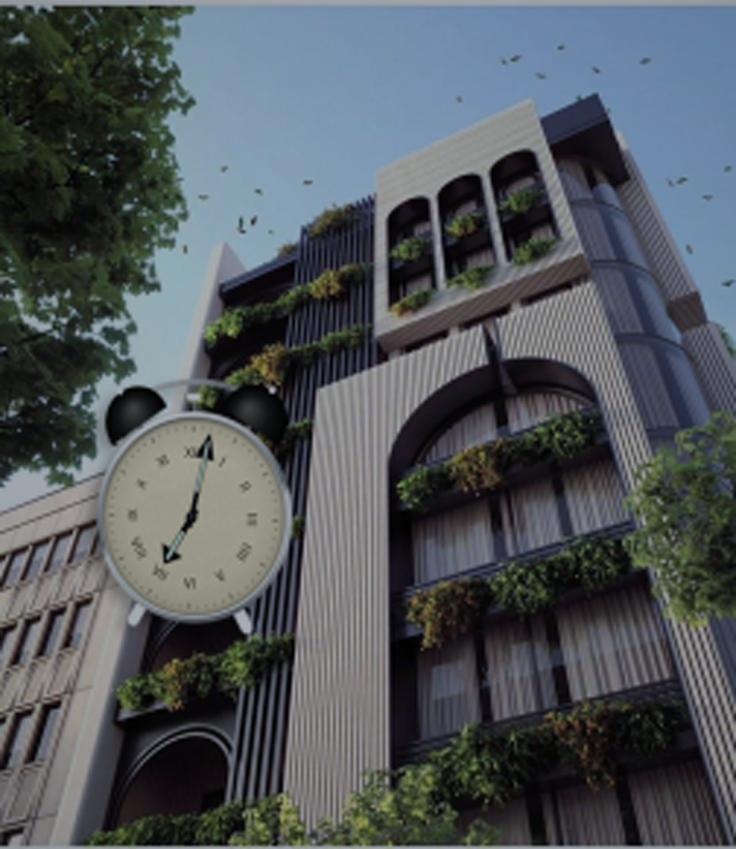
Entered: {"hour": 7, "minute": 2}
